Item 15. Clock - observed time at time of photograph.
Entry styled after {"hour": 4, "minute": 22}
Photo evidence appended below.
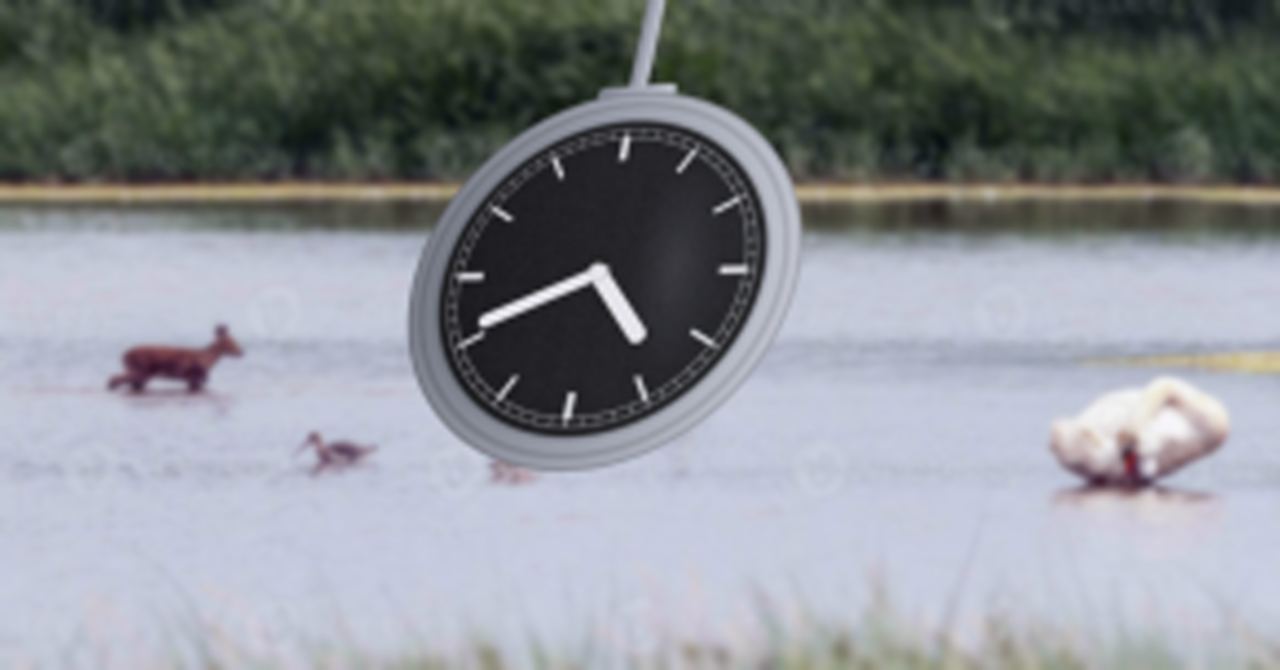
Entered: {"hour": 4, "minute": 41}
